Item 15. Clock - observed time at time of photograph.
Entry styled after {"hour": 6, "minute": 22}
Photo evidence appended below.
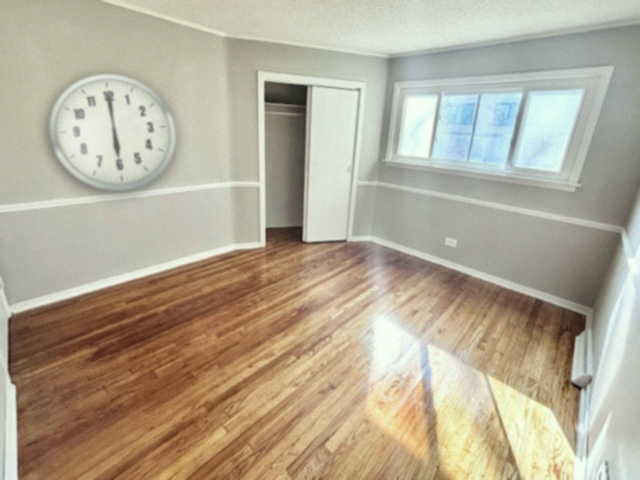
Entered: {"hour": 6, "minute": 0}
